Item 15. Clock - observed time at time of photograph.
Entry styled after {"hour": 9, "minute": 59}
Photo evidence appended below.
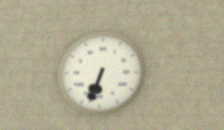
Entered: {"hour": 6, "minute": 33}
